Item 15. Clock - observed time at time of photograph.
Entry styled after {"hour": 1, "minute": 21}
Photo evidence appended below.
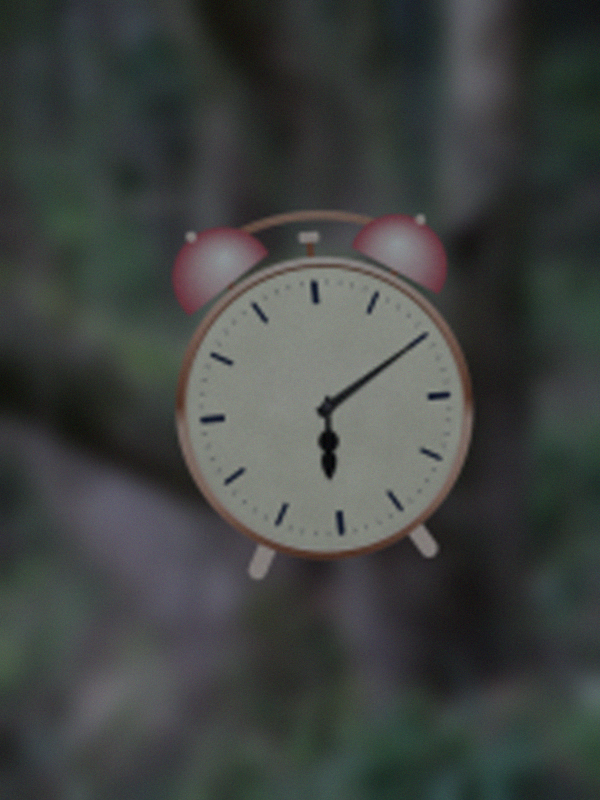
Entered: {"hour": 6, "minute": 10}
